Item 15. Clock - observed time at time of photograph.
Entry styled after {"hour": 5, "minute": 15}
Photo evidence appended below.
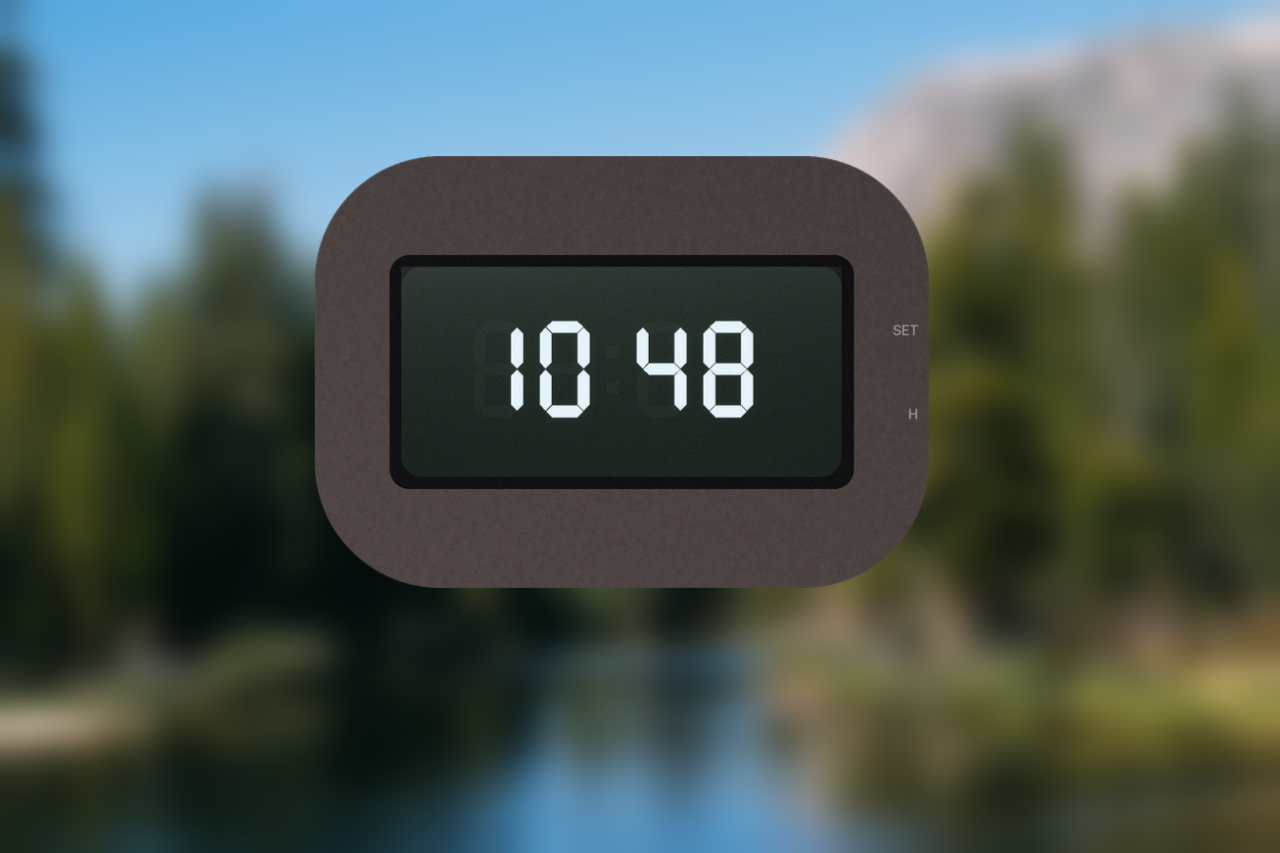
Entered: {"hour": 10, "minute": 48}
